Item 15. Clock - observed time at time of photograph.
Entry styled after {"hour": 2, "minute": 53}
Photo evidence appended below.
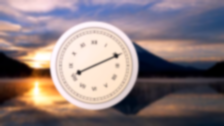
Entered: {"hour": 8, "minute": 11}
